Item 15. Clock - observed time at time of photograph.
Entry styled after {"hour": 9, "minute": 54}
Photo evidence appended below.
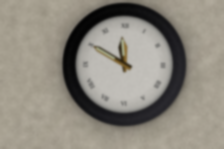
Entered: {"hour": 11, "minute": 50}
